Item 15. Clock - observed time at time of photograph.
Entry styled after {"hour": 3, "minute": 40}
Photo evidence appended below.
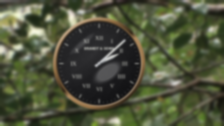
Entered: {"hour": 2, "minute": 8}
